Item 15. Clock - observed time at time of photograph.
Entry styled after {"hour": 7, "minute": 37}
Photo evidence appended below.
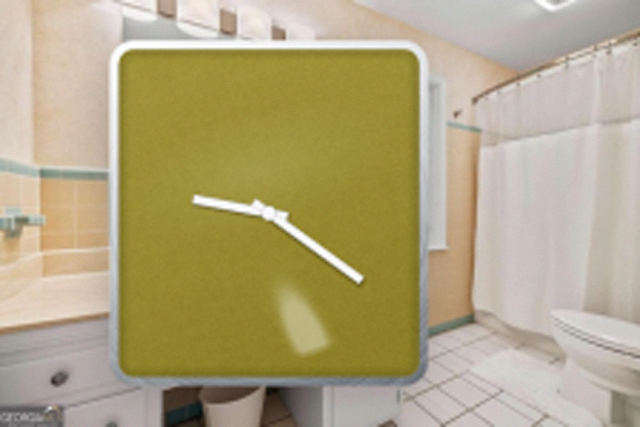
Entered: {"hour": 9, "minute": 21}
